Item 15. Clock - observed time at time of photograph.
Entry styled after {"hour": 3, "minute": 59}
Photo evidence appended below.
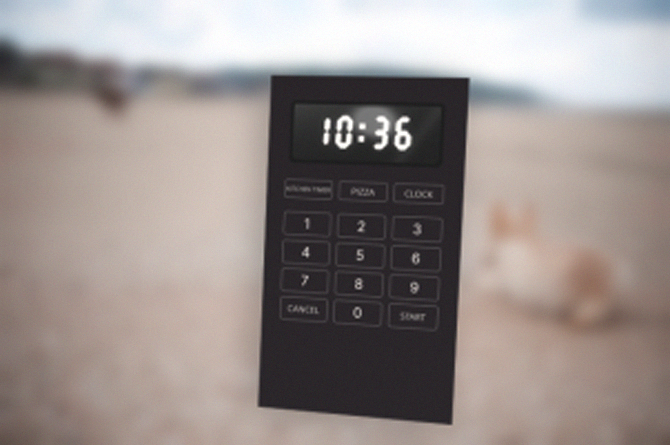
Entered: {"hour": 10, "minute": 36}
